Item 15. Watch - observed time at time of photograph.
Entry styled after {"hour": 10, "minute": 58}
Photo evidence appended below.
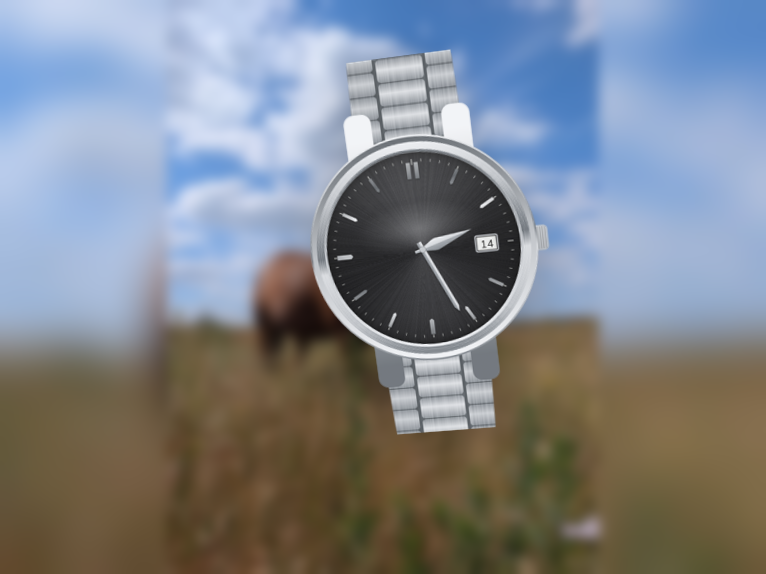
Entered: {"hour": 2, "minute": 26}
